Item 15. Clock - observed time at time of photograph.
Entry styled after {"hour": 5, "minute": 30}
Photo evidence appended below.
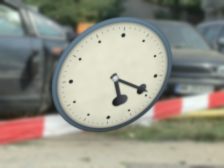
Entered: {"hour": 5, "minute": 19}
